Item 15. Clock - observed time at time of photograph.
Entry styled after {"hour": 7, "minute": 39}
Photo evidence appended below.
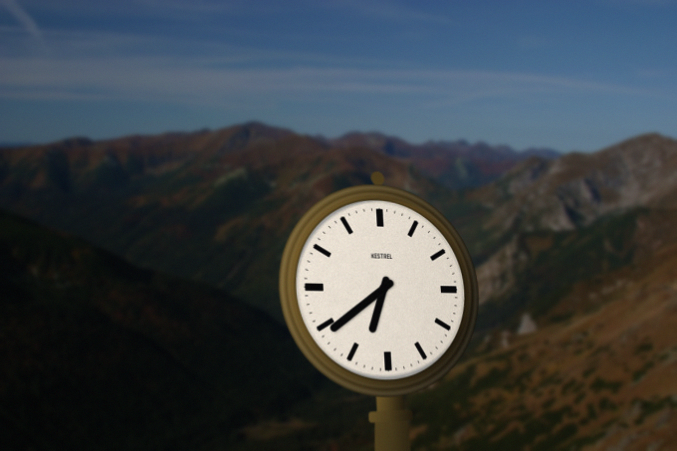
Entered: {"hour": 6, "minute": 39}
